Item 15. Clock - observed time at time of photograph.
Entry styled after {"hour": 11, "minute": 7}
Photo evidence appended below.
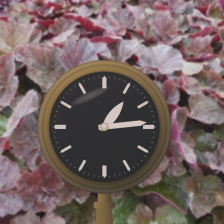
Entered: {"hour": 1, "minute": 14}
